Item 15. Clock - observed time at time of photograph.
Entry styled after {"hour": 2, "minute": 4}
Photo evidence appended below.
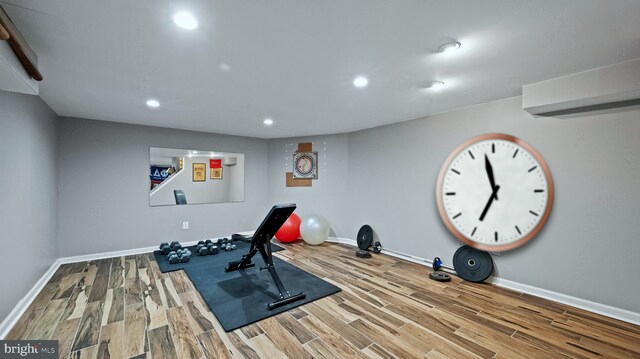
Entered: {"hour": 6, "minute": 58}
